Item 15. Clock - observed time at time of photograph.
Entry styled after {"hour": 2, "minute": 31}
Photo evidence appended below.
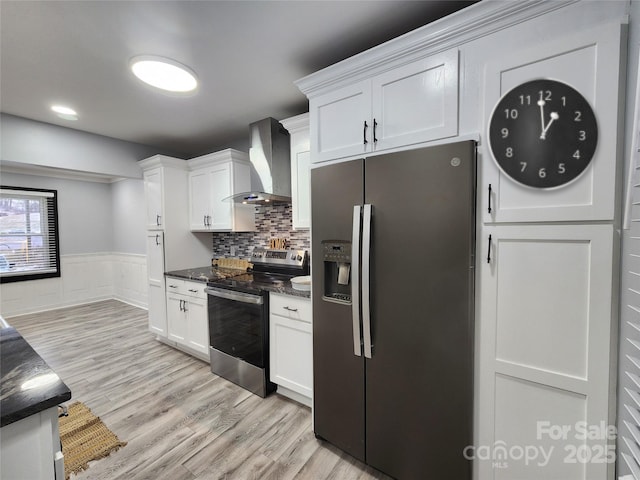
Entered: {"hour": 12, "minute": 59}
